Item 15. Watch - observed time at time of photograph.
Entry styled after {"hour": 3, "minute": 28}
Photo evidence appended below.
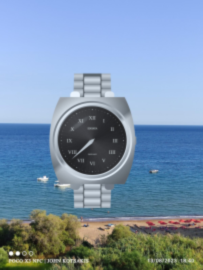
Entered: {"hour": 7, "minute": 38}
